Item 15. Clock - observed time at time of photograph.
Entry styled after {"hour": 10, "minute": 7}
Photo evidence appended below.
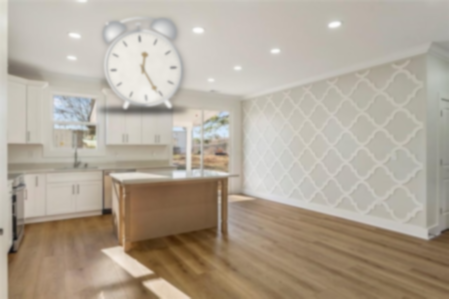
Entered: {"hour": 12, "minute": 26}
